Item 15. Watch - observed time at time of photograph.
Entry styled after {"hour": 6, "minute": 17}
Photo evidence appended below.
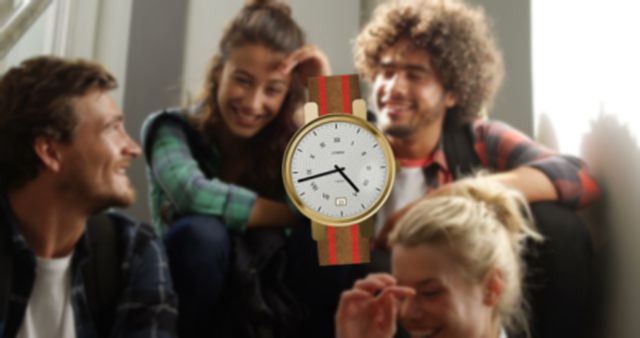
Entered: {"hour": 4, "minute": 43}
